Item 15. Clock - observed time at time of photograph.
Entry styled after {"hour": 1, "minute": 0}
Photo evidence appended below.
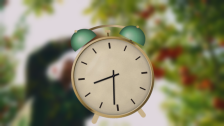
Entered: {"hour": 8, "minute": 31}
